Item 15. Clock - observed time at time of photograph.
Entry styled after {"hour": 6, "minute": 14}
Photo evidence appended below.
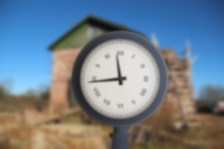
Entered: {"hour": 11, "minute": 44}
